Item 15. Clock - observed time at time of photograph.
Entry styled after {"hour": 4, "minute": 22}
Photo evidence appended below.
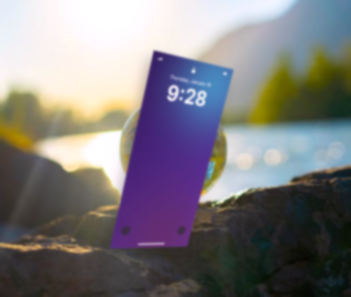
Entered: {"hour": 9, "minute": 28}
